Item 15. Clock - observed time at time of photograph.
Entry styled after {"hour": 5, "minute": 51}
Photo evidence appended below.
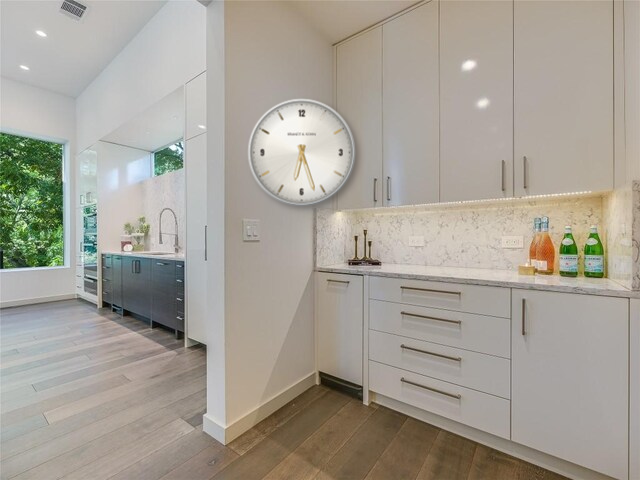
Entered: {"hour": 6, "minute": 27}
